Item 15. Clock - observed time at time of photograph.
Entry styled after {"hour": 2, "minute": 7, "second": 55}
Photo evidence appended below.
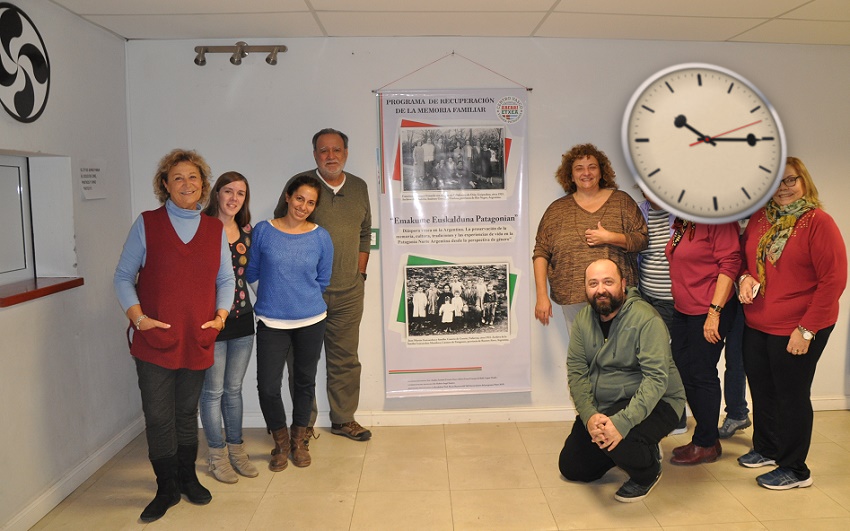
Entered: {"hour": 10, "minute": 15, "second": 12}
